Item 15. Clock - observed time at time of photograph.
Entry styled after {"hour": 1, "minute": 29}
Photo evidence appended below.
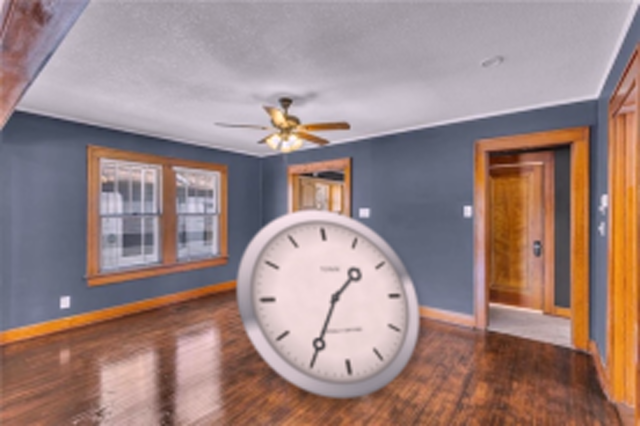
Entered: {"hour": 1, "minute": 35}
